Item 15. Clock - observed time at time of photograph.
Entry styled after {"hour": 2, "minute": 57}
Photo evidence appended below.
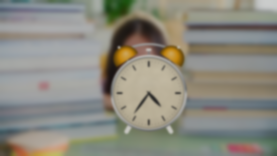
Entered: {"hour": 4, "minute": 36}
